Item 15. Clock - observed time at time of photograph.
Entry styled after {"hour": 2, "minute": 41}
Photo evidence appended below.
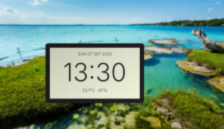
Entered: {"hour": 13, "minute": 30}
